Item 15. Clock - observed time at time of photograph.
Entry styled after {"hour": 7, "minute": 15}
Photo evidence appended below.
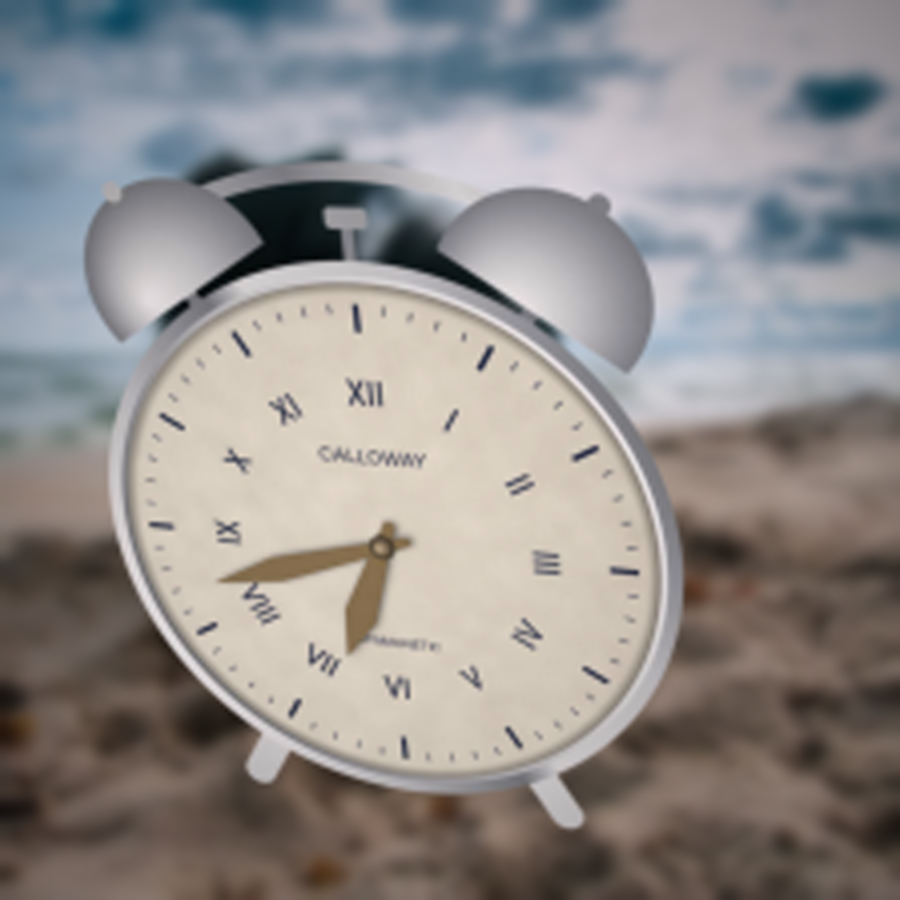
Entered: {"hour": 6, "minute": 42}
